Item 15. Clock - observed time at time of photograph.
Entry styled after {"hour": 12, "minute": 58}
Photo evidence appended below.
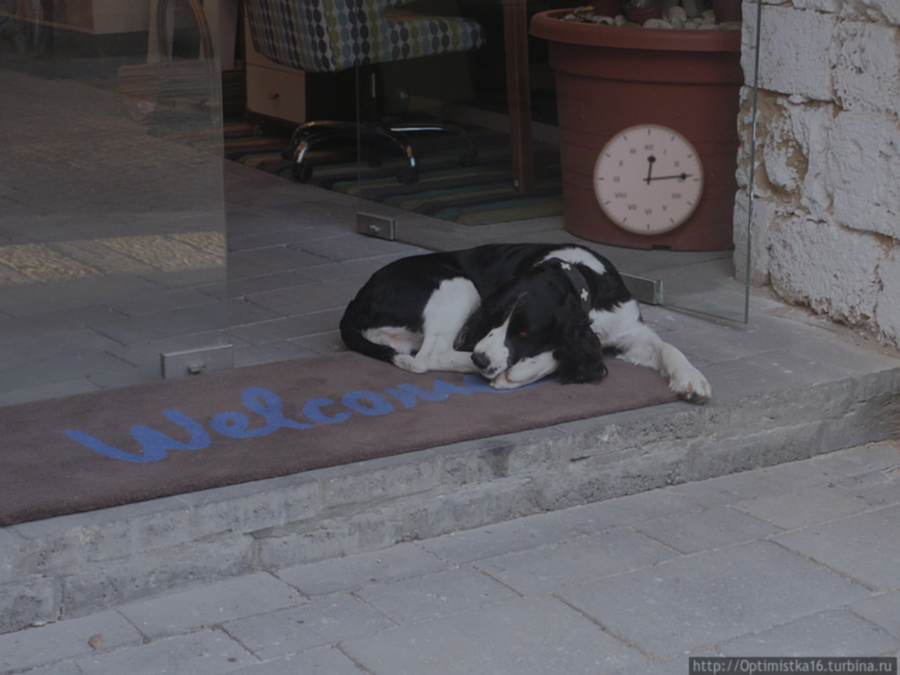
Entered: {"hour": 12, "minute": 14}
